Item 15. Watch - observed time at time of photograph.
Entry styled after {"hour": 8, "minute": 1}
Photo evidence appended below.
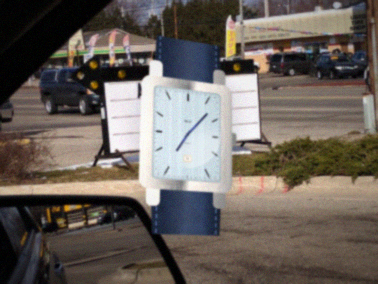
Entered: {"hour": 7, "minute": 7}
